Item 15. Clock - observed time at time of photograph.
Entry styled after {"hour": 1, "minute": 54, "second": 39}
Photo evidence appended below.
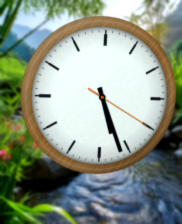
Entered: {"hour": 5, "minute": 26, "second": 20}
